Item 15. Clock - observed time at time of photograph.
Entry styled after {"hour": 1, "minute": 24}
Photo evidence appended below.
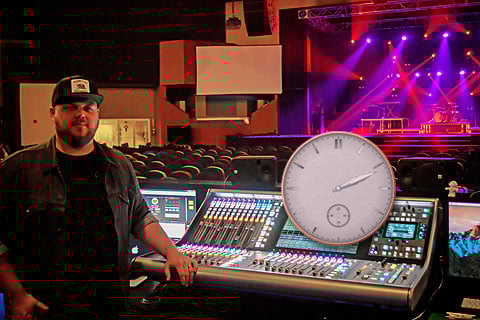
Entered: {"hour": 2, "minute": 11}
